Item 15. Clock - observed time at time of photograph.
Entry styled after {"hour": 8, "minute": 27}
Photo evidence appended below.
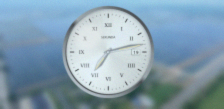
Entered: {"hour": 7, "minute": 13}
